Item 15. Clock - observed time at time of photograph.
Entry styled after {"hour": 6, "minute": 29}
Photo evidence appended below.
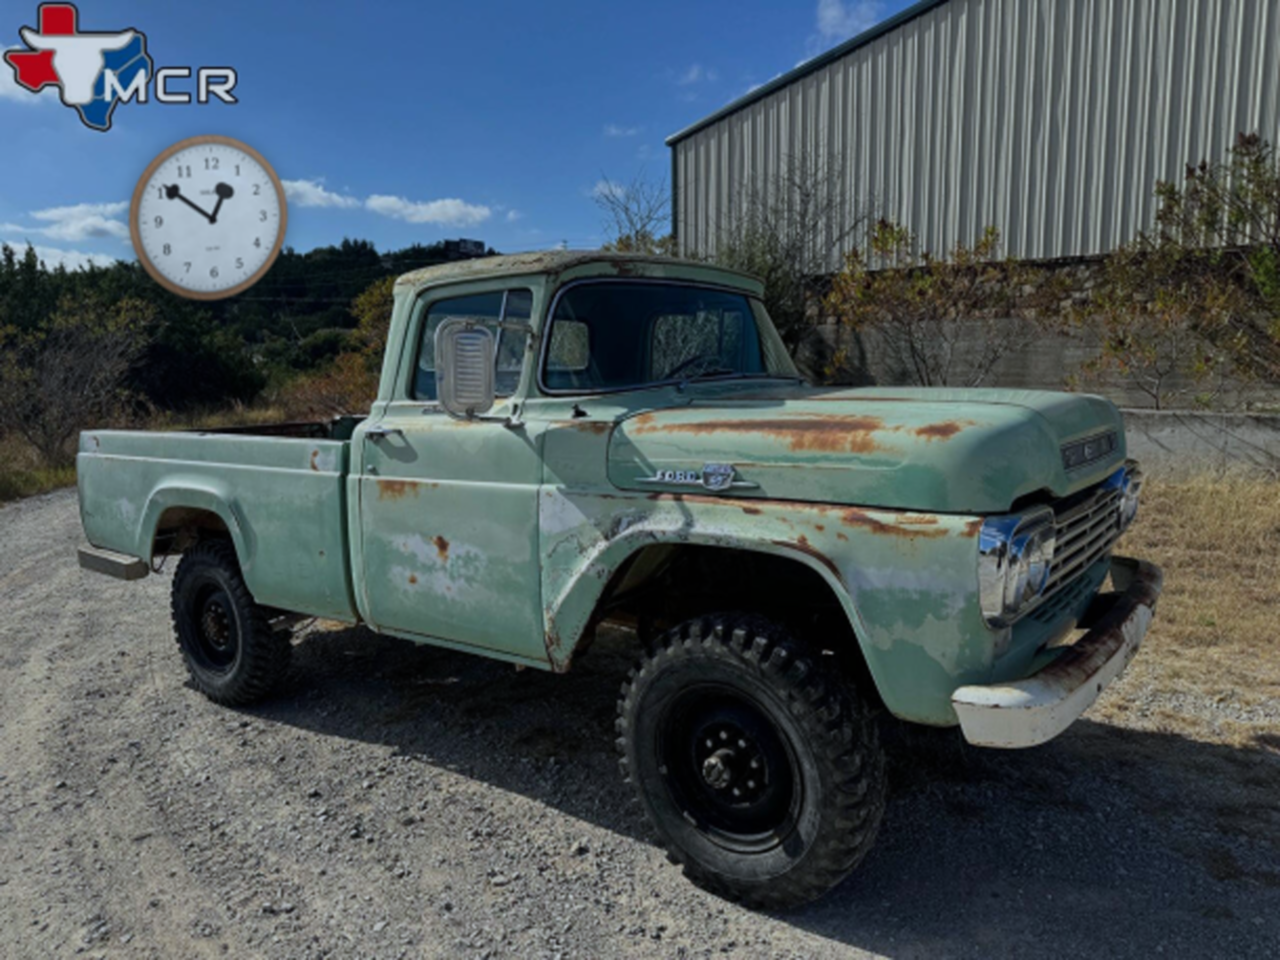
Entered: {"hour": 12, "minute": 51}
